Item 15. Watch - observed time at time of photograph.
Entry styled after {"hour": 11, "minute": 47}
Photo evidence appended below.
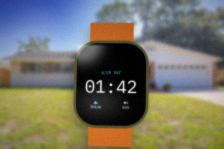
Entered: {"hour": 1, "minute": 42}
